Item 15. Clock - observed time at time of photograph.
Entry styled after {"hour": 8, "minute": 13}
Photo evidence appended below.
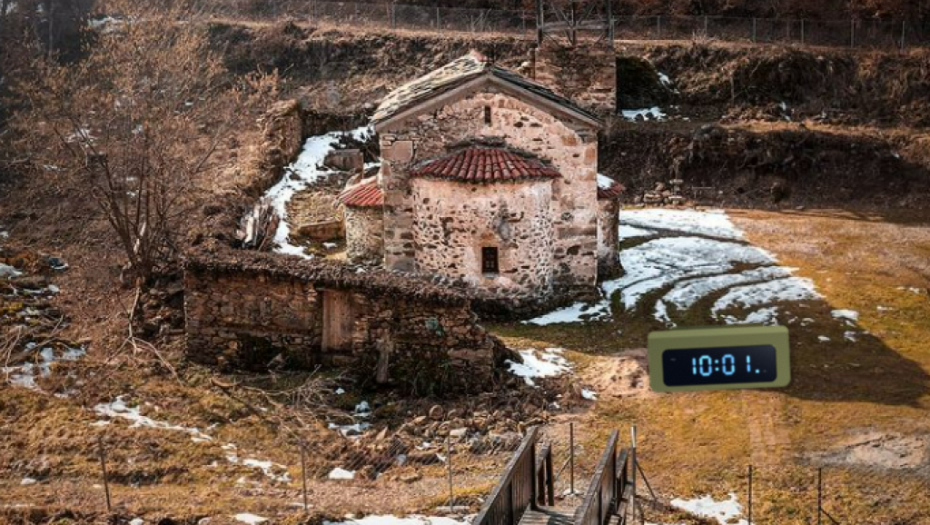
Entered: {"hour": 10, "minute": 1}
